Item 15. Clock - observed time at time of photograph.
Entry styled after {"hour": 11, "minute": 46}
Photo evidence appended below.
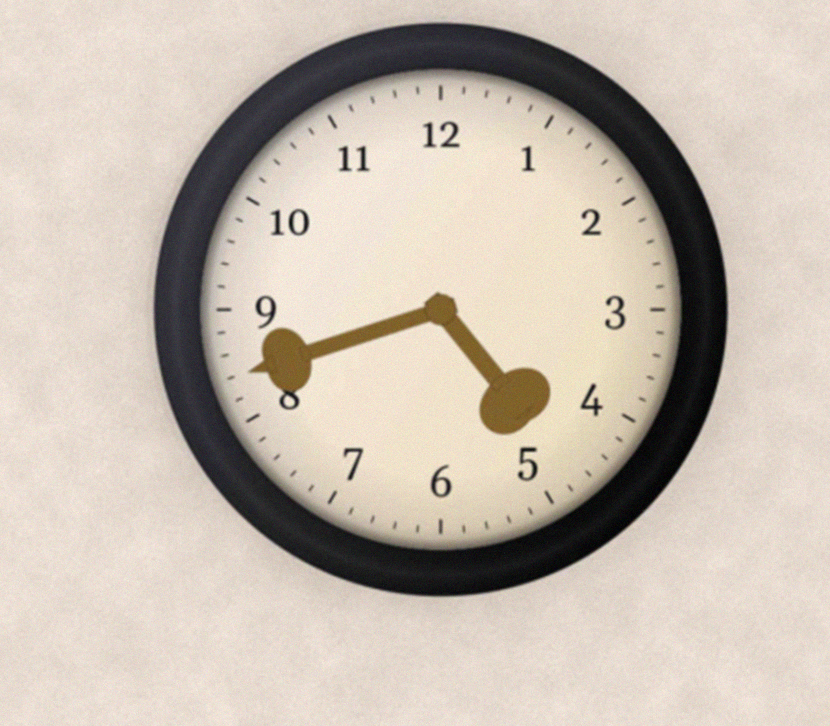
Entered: {"hour": 4, "minute": 42}
